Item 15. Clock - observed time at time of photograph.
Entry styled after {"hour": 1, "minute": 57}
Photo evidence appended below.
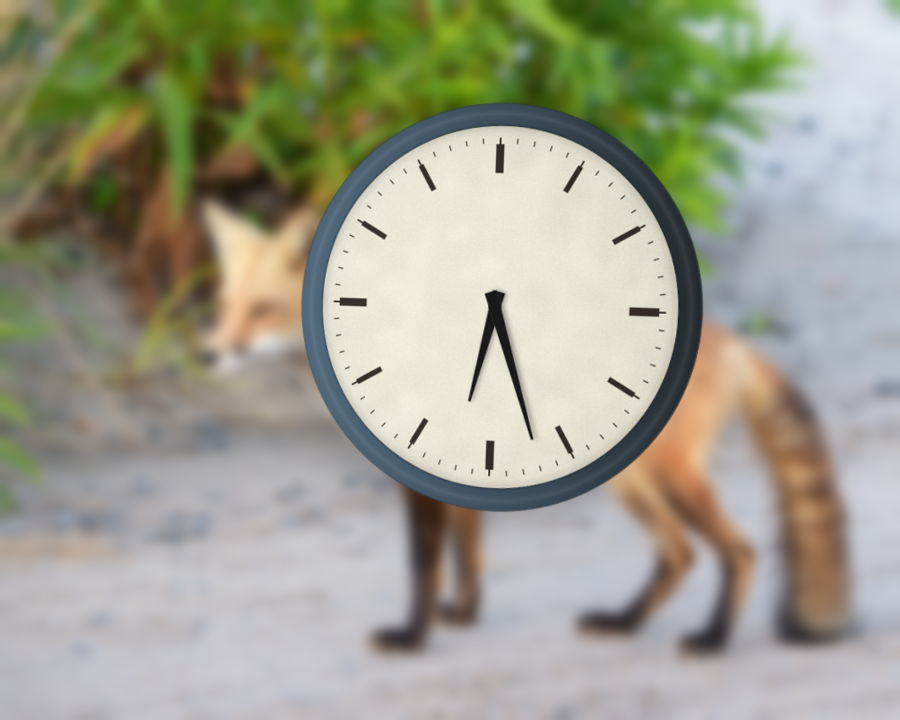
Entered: {"hour": 6, "minute": 27}
